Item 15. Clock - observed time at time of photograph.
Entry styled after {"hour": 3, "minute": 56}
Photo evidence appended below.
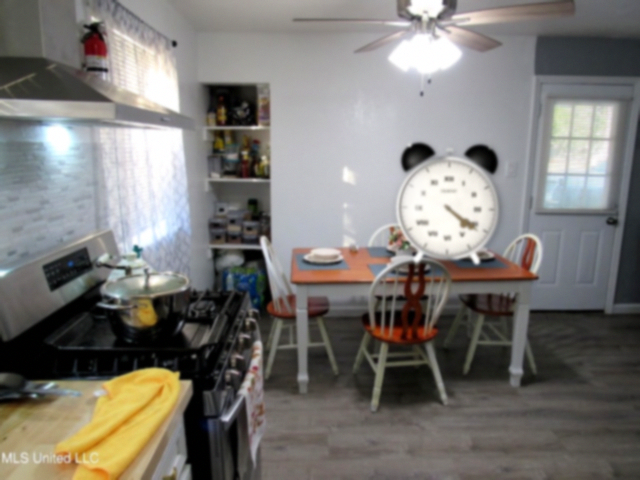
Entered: {"hour": 4, "minute": 21}
